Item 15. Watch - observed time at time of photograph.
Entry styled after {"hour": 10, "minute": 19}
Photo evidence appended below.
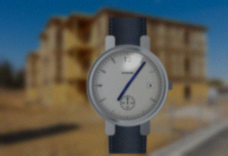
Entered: {"hour": 7, "minute": 6}
